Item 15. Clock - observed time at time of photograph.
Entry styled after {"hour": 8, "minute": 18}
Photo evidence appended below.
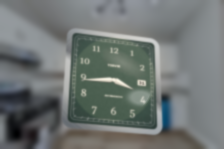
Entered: {"hour": 3, "minute": 44}
